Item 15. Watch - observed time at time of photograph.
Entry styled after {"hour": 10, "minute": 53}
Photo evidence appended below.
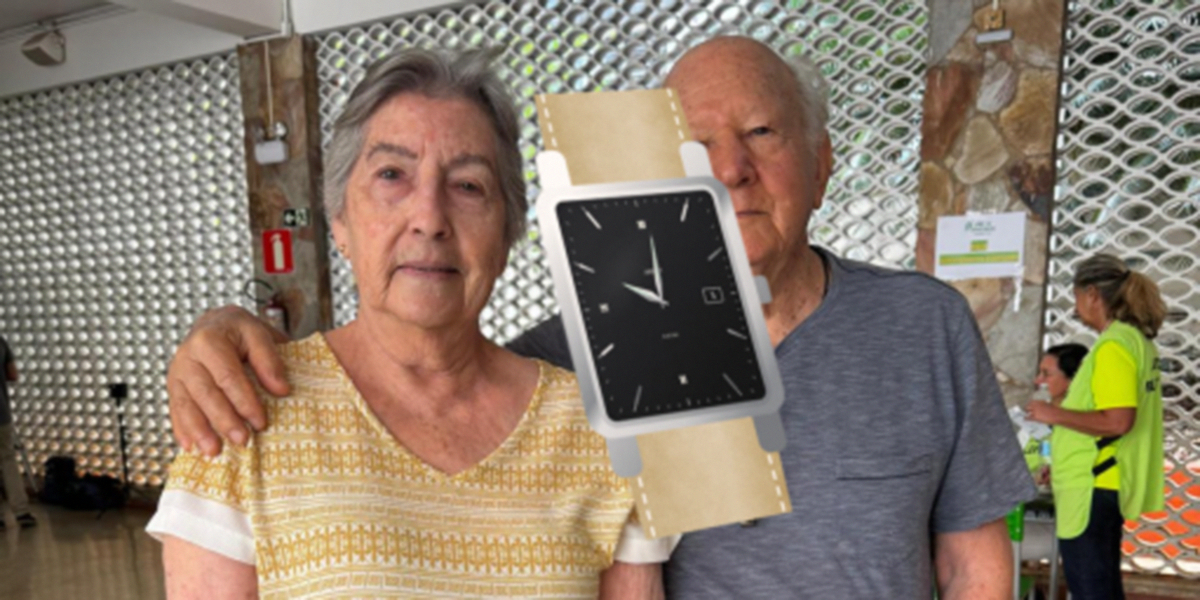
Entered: {"hour": 10, "minute": 1}
